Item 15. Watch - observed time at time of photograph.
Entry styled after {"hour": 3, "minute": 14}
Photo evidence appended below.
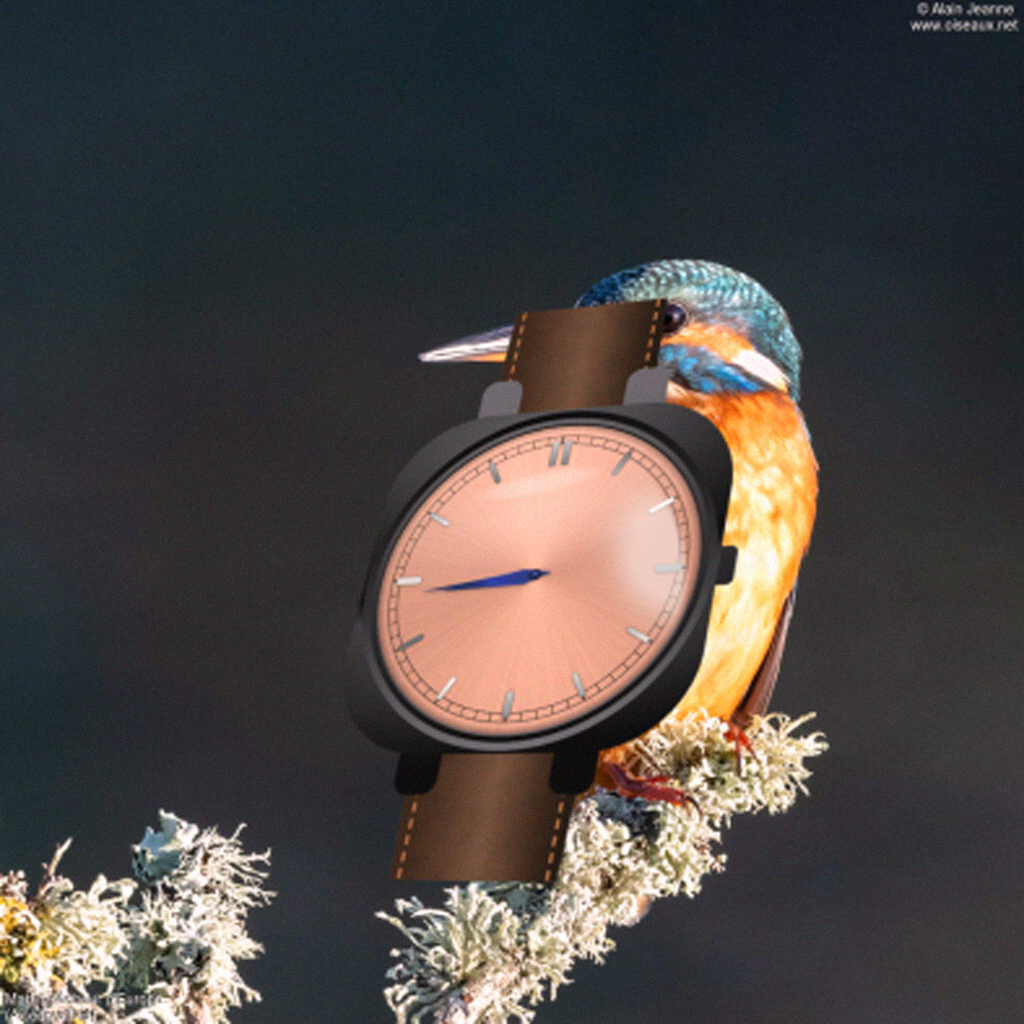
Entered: {"hour": 8, "minute": 44}
